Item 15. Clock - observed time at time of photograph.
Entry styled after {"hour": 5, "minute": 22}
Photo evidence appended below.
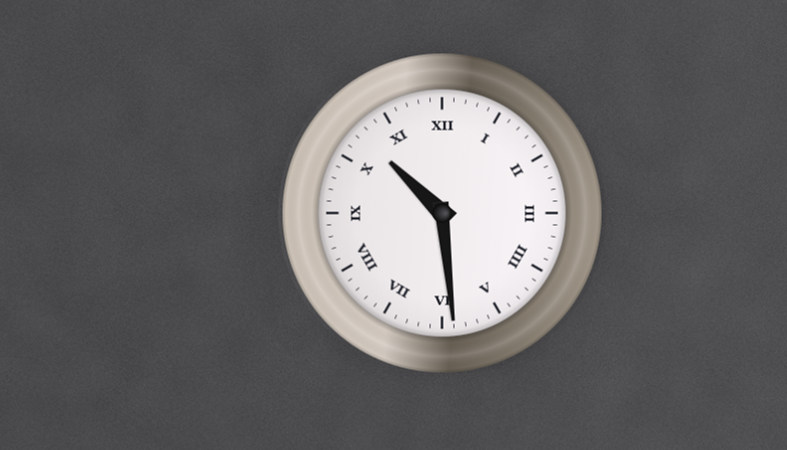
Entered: {"hour": 10, "minute": 29}
